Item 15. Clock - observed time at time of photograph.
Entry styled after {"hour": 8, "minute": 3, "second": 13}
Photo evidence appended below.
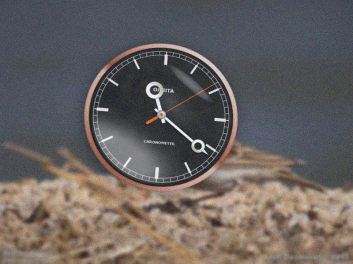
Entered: {"hour": 11, "minute": 21, "second": 9}
